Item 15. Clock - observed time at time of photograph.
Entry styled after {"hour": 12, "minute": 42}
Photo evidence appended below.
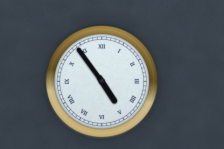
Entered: {"hour": 4, "minute": 54}
